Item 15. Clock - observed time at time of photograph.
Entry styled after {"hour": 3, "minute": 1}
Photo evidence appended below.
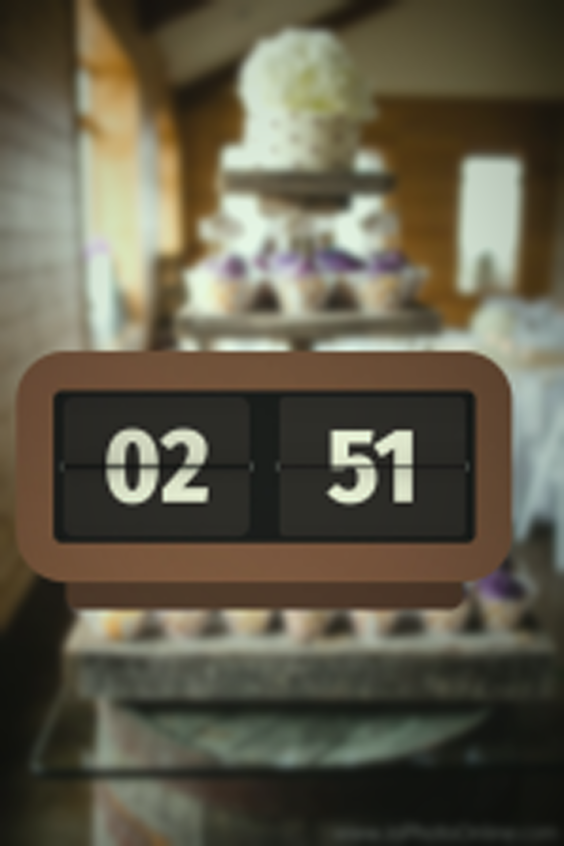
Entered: {"hour": 2, "minute": 51}
